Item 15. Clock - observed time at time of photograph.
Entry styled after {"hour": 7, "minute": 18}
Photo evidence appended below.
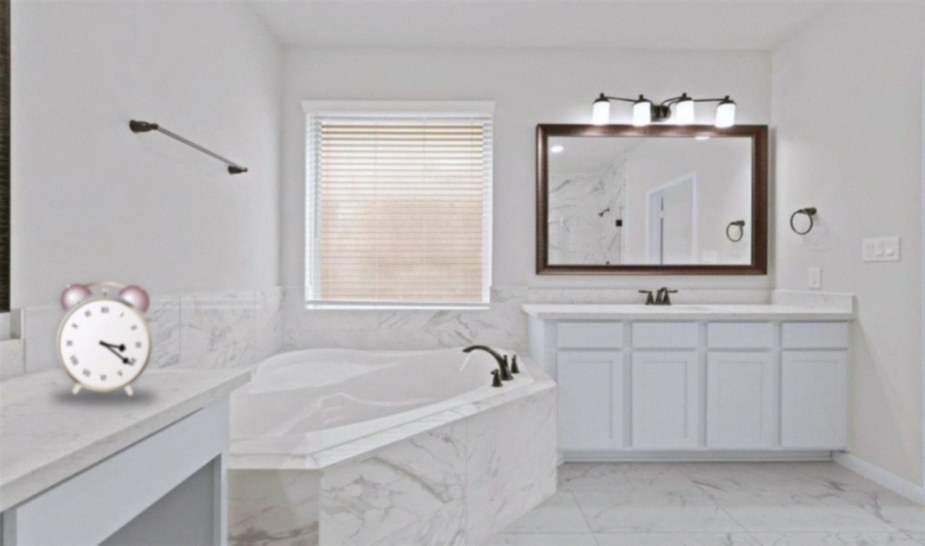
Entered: {"hour": 3, "minute": 21}
